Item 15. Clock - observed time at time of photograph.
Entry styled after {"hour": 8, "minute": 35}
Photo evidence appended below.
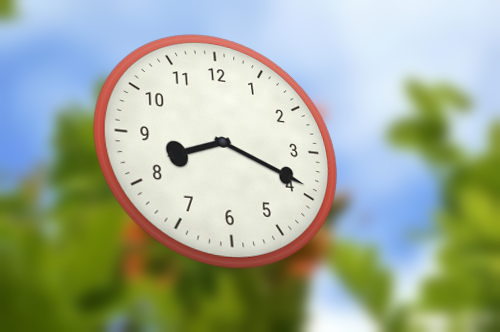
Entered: {"hour": 8, "minute": 19}
